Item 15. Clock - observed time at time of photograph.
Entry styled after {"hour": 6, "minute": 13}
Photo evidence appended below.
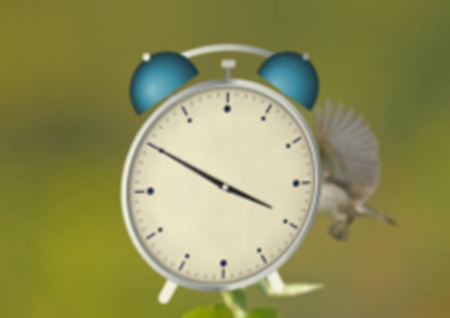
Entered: {"hour": 3, "minute": 50}
